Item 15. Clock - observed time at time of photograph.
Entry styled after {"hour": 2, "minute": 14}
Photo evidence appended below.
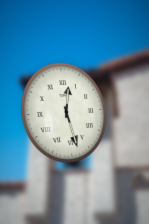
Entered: {"hour": 12, "minute": 28}
